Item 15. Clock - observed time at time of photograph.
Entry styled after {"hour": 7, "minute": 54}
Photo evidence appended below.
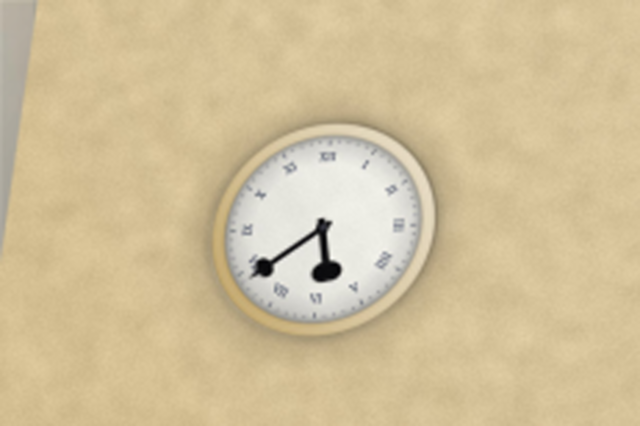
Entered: {"hour": 5, "minute": 39}
